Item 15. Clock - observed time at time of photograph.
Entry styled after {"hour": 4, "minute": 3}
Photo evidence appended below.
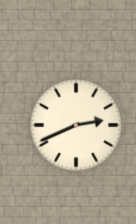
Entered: {"hour": 2, "minute": 41}
